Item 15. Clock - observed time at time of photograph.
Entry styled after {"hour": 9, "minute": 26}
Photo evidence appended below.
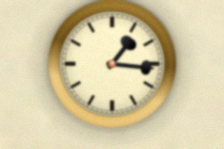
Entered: {"hour": 1, "minute": 16}
